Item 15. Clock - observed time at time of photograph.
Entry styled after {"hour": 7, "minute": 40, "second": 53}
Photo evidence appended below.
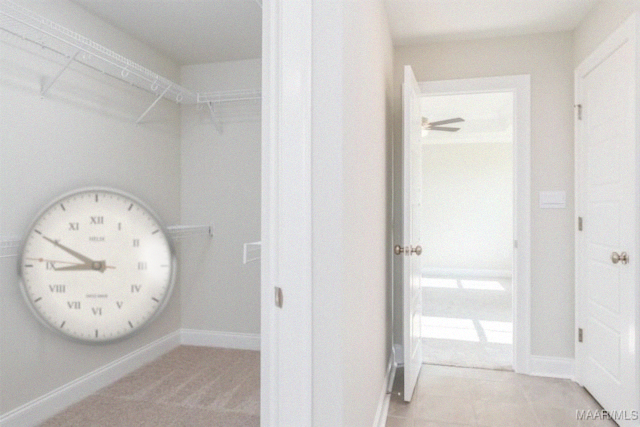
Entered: {"hour": 8, "minute": 49, "second": 46}
